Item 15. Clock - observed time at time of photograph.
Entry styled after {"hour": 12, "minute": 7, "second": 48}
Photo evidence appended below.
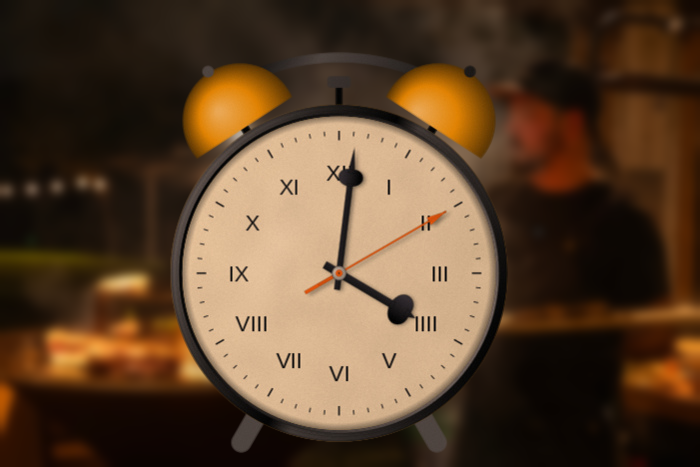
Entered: {"hour": 4, "minute": 1, "second": 10}
